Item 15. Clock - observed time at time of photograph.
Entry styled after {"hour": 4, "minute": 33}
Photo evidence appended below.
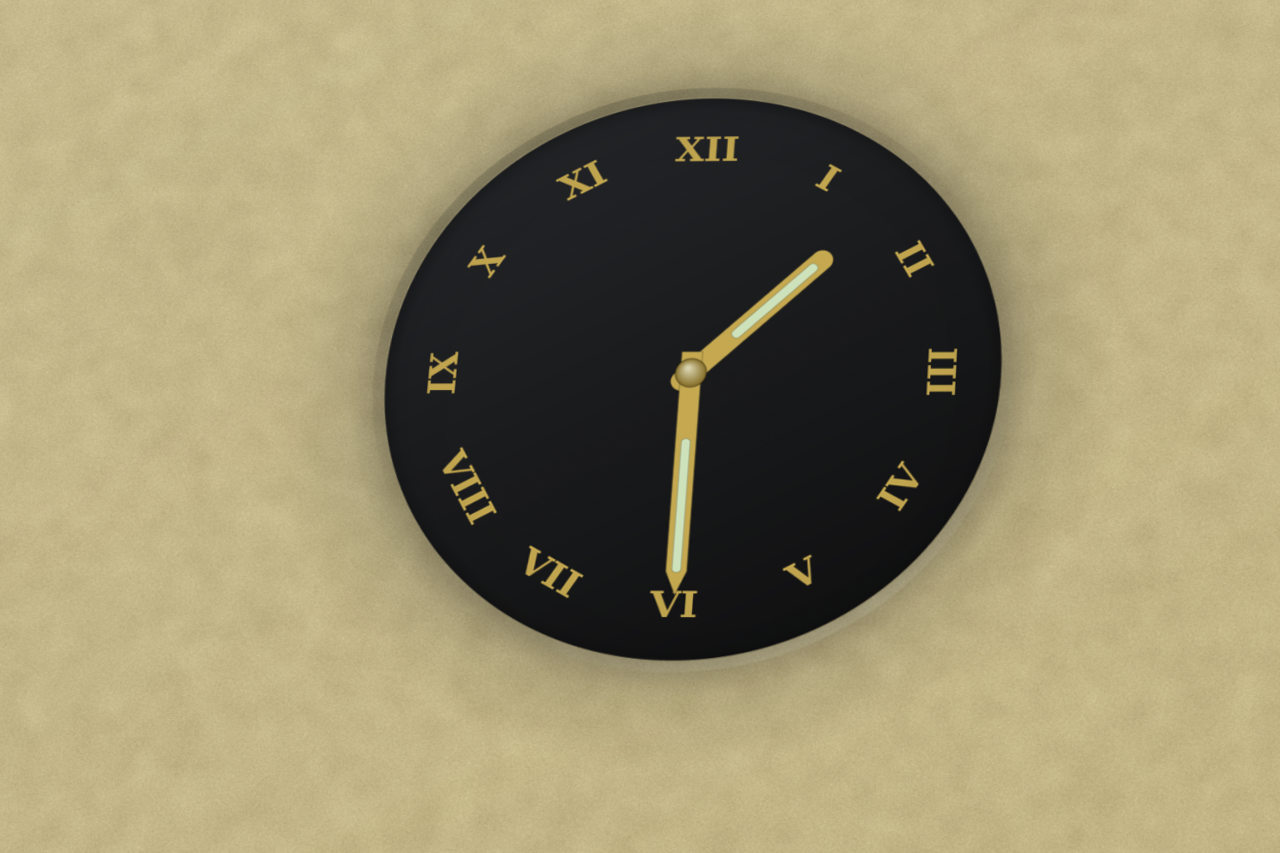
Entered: {"hour": 1, "minute": 30}
